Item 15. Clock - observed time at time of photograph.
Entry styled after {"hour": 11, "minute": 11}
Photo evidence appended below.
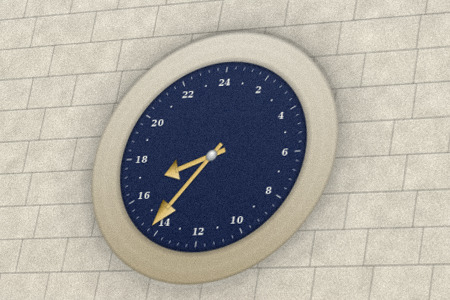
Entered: {"hour": 16, "minute": 36}
